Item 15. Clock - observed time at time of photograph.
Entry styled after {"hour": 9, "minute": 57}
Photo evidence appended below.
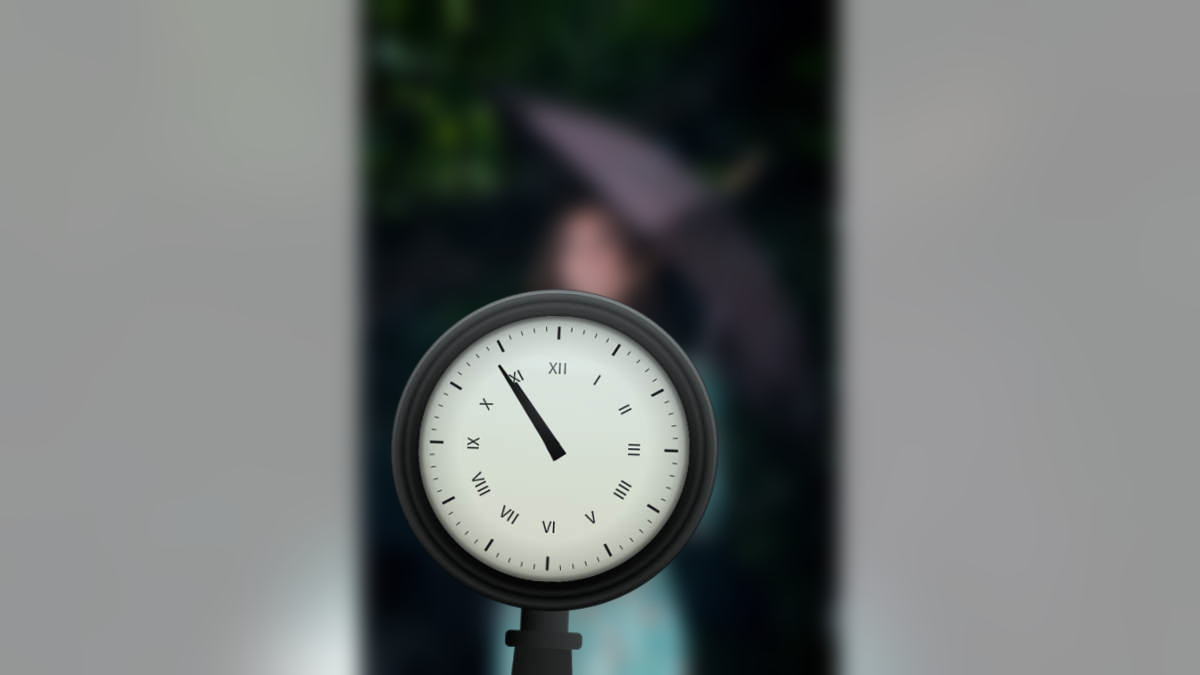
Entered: {"hour": 10, "minute": 54}
